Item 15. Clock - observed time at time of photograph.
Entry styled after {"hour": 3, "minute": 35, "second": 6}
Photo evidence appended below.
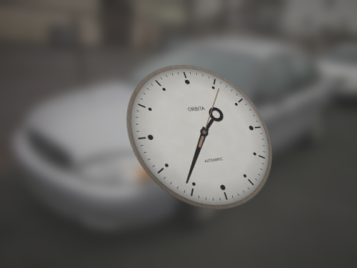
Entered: {"hour": 1, "minute": 36, "second": 6}
